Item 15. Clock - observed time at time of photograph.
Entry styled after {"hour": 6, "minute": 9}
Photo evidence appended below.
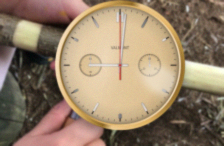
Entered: {"hour": 9, "minute": 1}
